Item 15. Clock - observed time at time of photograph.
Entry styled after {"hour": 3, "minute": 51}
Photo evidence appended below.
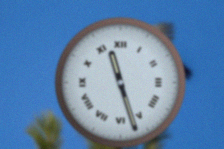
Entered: {"hour": 11, "minute": 27}
